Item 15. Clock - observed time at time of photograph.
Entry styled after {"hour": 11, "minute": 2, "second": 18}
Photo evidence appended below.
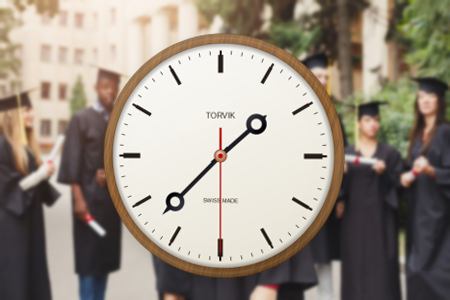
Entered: {"hour": 1, "minute": 37, "second": 30}
